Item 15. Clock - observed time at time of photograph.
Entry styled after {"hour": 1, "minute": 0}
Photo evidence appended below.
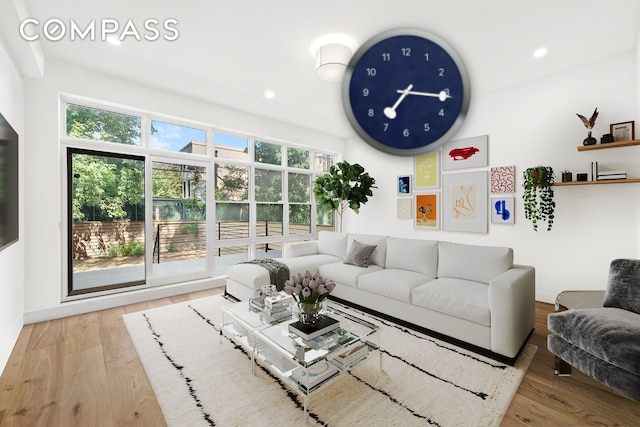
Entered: {"hour": 7, "minute": 16}
